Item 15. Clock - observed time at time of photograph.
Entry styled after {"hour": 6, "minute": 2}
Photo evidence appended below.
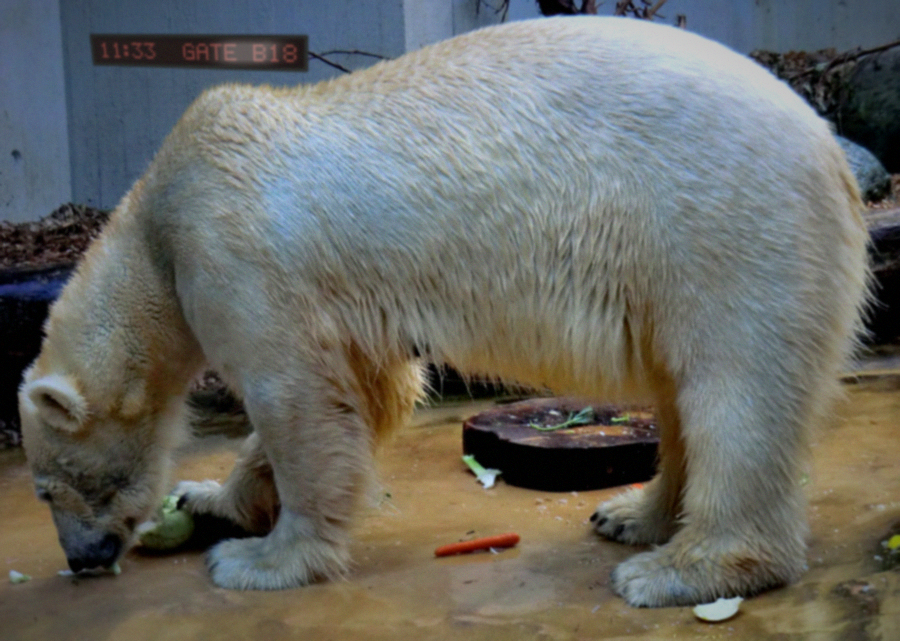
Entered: {"hour": 11, "minute": 33}
